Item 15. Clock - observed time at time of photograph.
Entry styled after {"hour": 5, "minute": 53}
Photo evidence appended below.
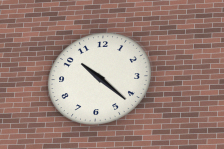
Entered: {"hour": 10, "minute": 22}
